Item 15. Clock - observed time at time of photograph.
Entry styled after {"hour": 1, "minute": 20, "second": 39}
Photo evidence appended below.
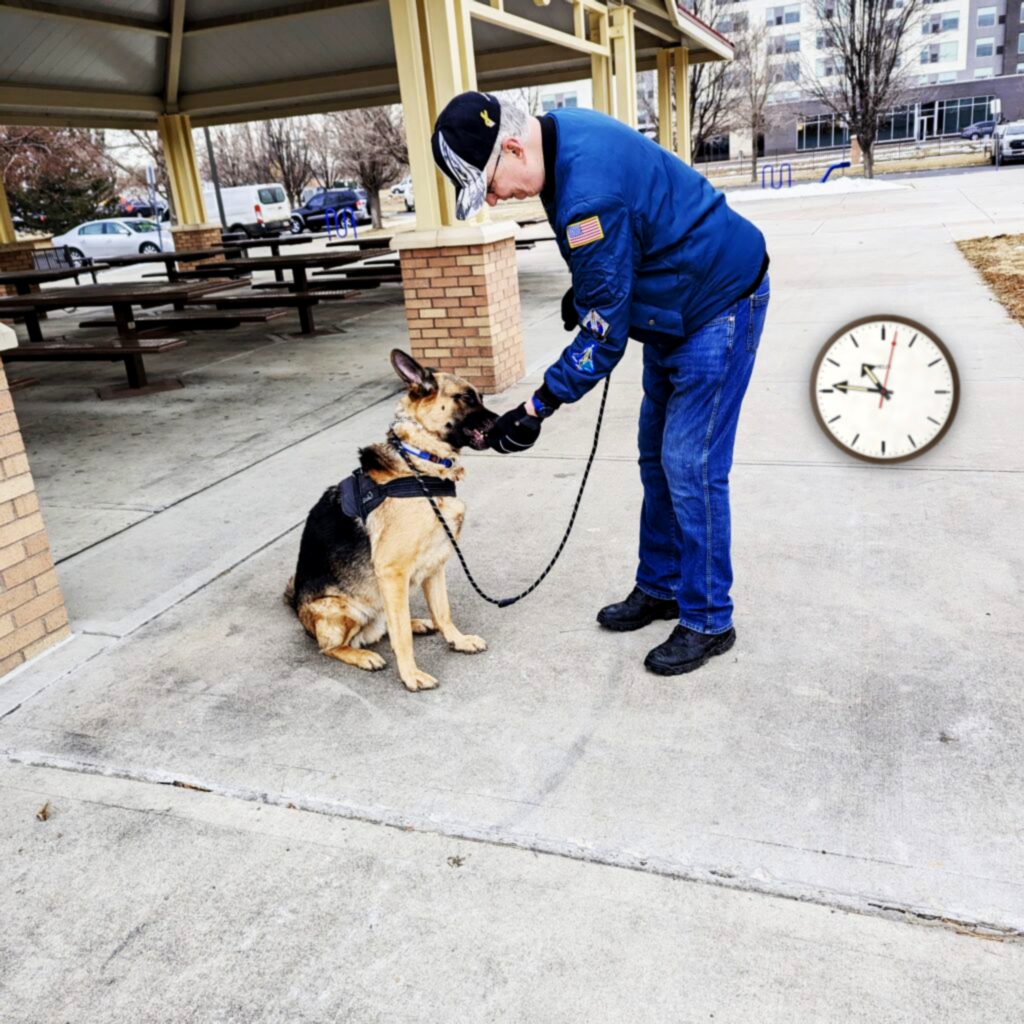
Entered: {"hour": 10, "minute": 46, "second": 2}
